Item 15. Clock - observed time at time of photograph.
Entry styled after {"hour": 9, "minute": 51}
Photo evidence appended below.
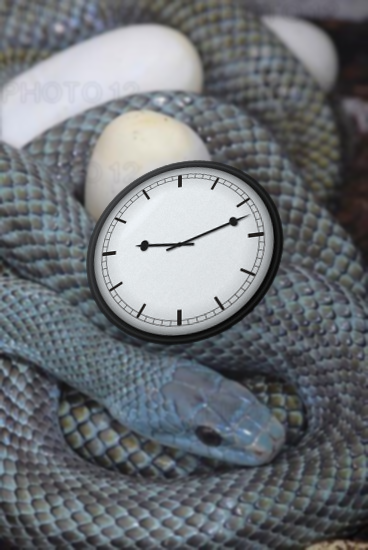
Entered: {"hour": 9, "minute": 12}
